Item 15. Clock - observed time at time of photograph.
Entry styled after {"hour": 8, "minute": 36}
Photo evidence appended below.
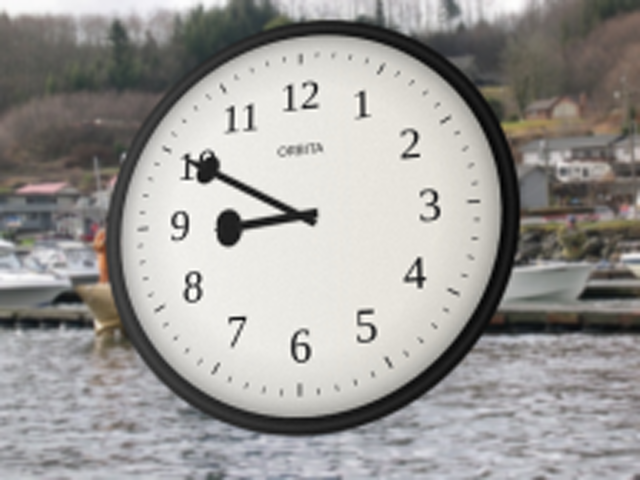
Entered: {"hour": 8, "minute": 50}
